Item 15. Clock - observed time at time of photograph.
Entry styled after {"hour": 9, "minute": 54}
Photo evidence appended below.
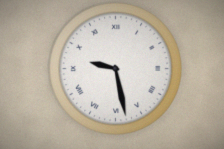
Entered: {"hour": 9, "minute": 28}
